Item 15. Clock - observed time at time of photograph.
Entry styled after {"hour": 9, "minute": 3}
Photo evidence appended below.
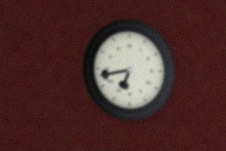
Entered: {"hour": 6, "minute": 43}
